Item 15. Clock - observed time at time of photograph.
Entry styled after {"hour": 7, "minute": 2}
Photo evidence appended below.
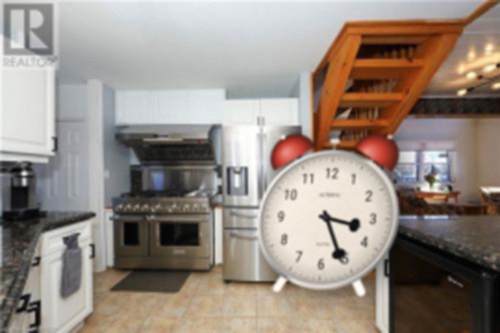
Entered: {"hour": 3, "minute": 26}
